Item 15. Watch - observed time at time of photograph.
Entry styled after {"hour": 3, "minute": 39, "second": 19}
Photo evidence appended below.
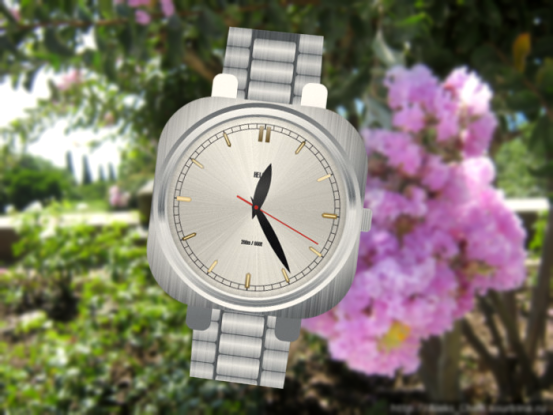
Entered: {"hour": 12, "minute": 24, "second": 19}
